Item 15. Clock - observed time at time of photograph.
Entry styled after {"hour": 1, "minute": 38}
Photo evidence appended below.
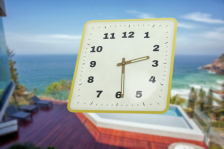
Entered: {"hour": 2, "minute": 29}
